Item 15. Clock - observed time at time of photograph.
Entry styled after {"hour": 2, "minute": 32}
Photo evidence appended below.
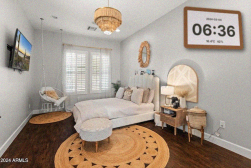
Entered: {"hour": 6, "minute": 36}
